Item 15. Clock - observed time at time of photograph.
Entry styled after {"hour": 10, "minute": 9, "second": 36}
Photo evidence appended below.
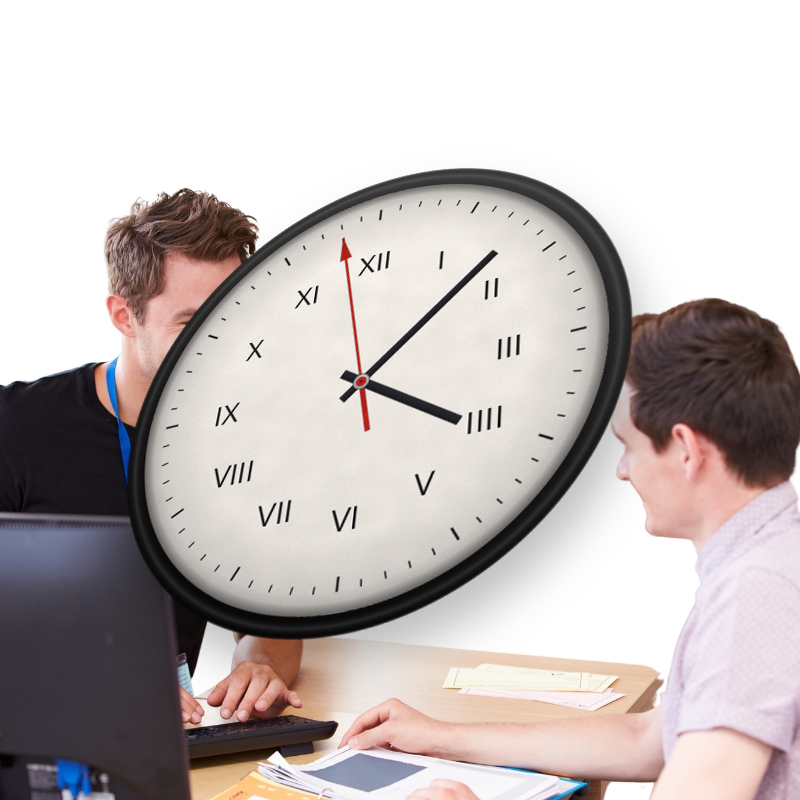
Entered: {"hour": 4, "minute": 7, "second": 58}
